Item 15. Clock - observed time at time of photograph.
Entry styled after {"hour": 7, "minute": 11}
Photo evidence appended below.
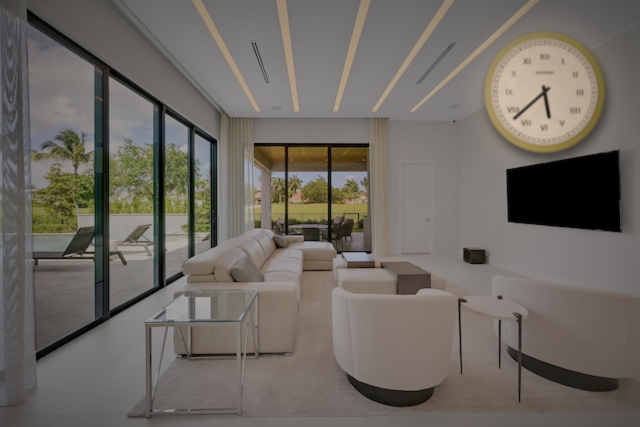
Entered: {"hour": 5, "minute": 38}
